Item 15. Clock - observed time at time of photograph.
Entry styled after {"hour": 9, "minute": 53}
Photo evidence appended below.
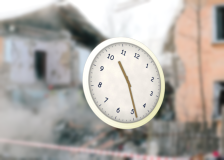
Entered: {"hour": 10, "minute": 24}
